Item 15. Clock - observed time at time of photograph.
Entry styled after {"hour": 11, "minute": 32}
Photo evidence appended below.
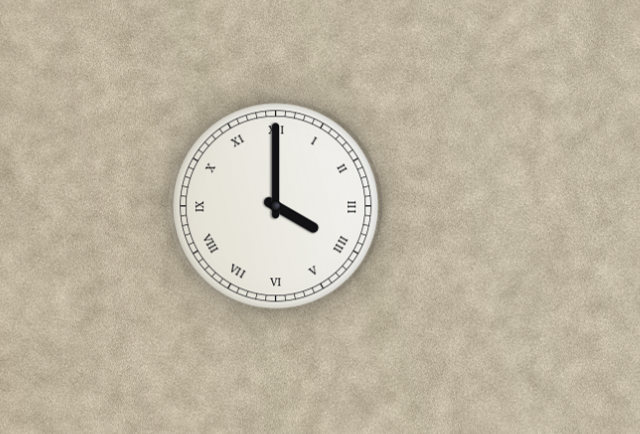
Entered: {"hour": 4, "minute": 0}
